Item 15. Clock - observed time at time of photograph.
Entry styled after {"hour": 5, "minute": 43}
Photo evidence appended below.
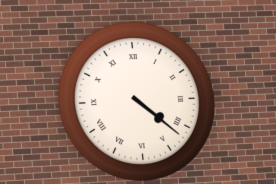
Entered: {"hour": 4, "minute": 22}
